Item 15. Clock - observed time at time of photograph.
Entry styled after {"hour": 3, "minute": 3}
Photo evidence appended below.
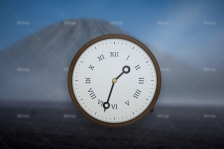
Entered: {"hour": 1, "minute": 33}
